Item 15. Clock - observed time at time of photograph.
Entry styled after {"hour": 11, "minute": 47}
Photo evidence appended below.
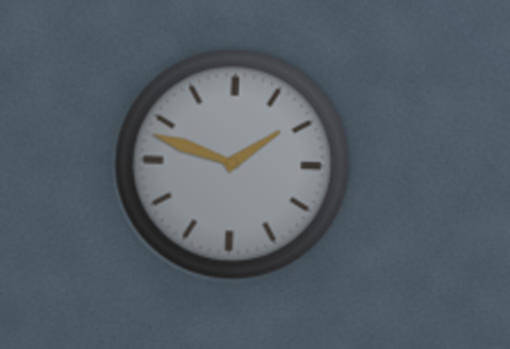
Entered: {"hour": 1, "minute": 48}
